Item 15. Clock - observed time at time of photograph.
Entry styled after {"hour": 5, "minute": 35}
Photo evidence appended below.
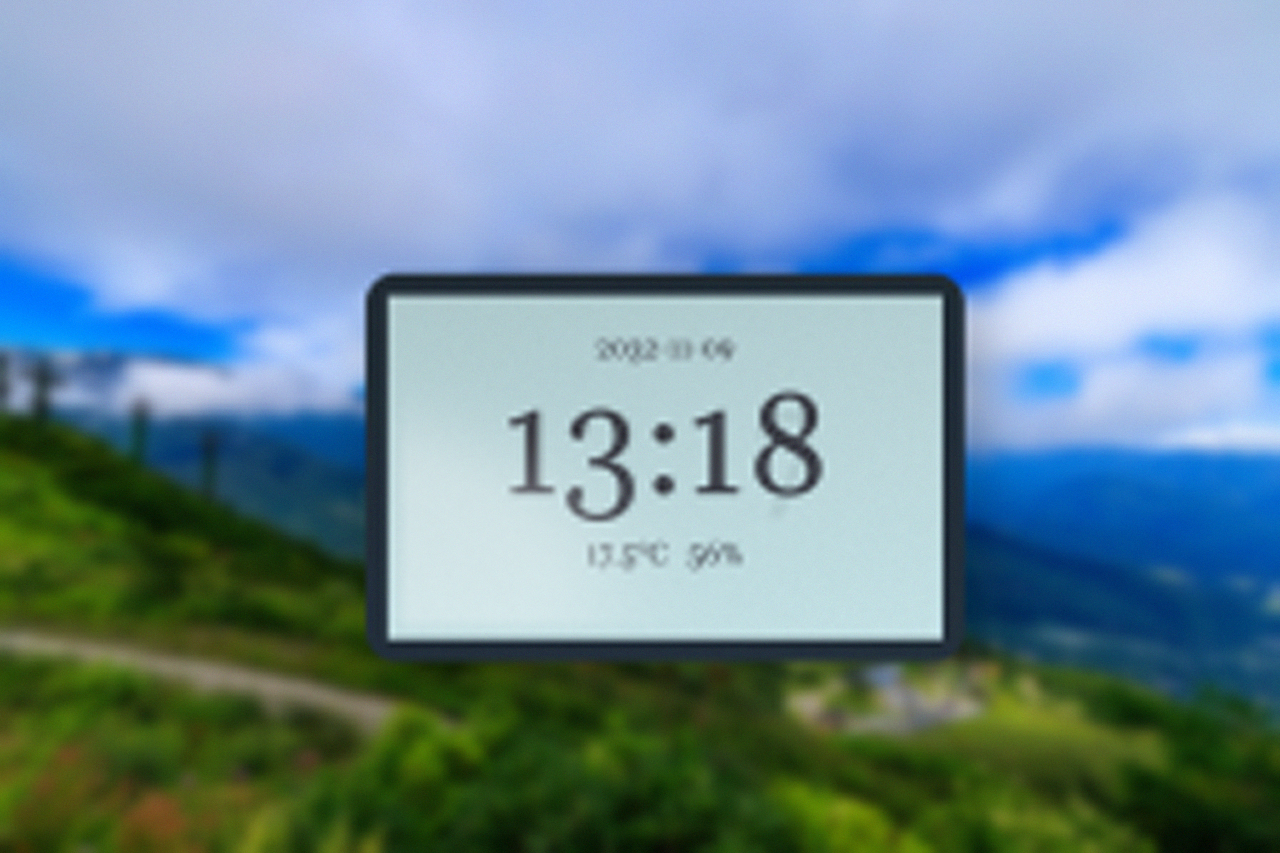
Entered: {"hour": 13, "minute": 18}
